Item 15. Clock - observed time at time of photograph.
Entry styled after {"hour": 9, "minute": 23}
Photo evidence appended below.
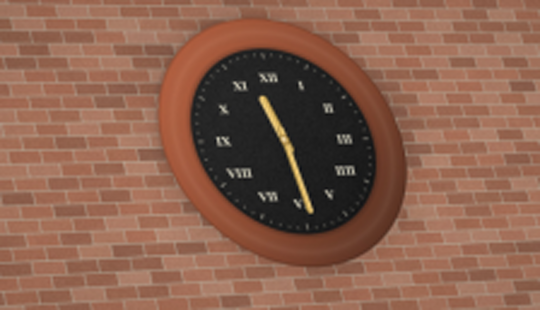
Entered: {"hour": 11, "minute": 29}
